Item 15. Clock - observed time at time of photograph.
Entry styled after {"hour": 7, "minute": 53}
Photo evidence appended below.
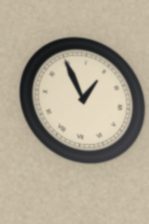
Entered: {"hour": 2, "minute": 0}
